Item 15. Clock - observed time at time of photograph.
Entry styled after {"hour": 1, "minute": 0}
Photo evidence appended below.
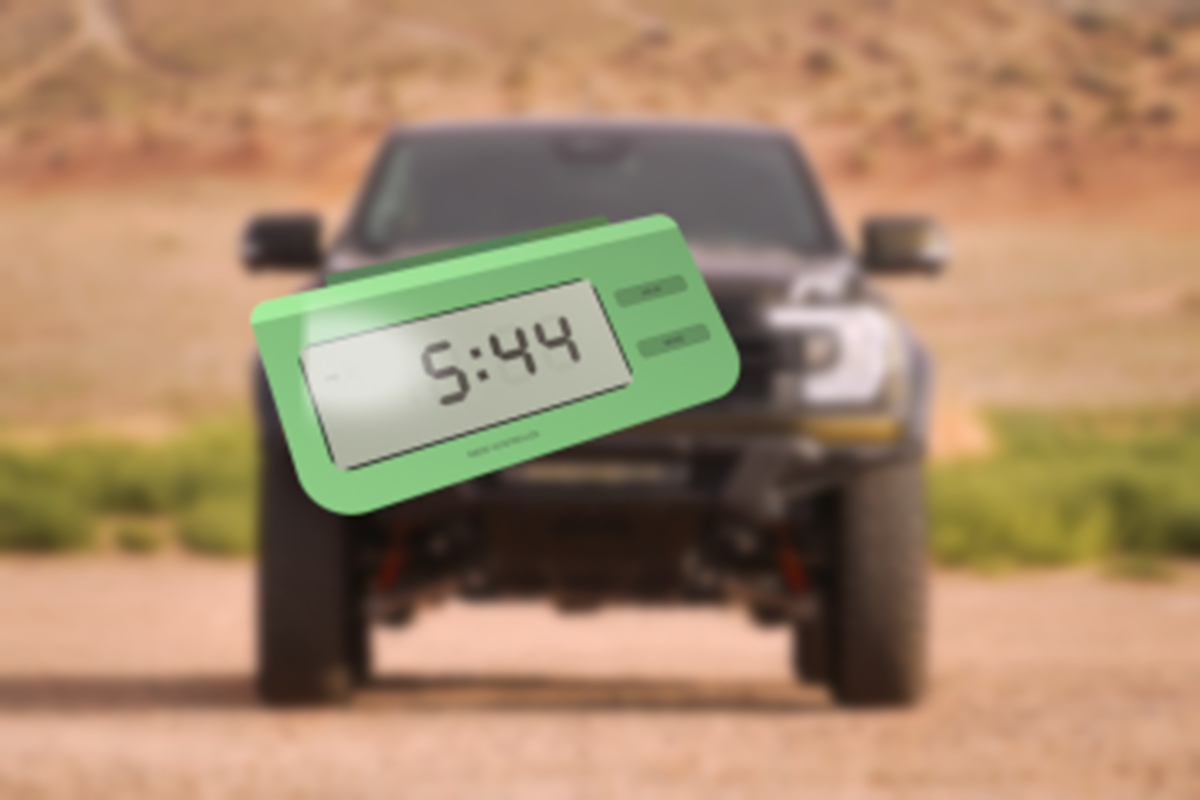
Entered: {"hour": 5, "minute": 44}
